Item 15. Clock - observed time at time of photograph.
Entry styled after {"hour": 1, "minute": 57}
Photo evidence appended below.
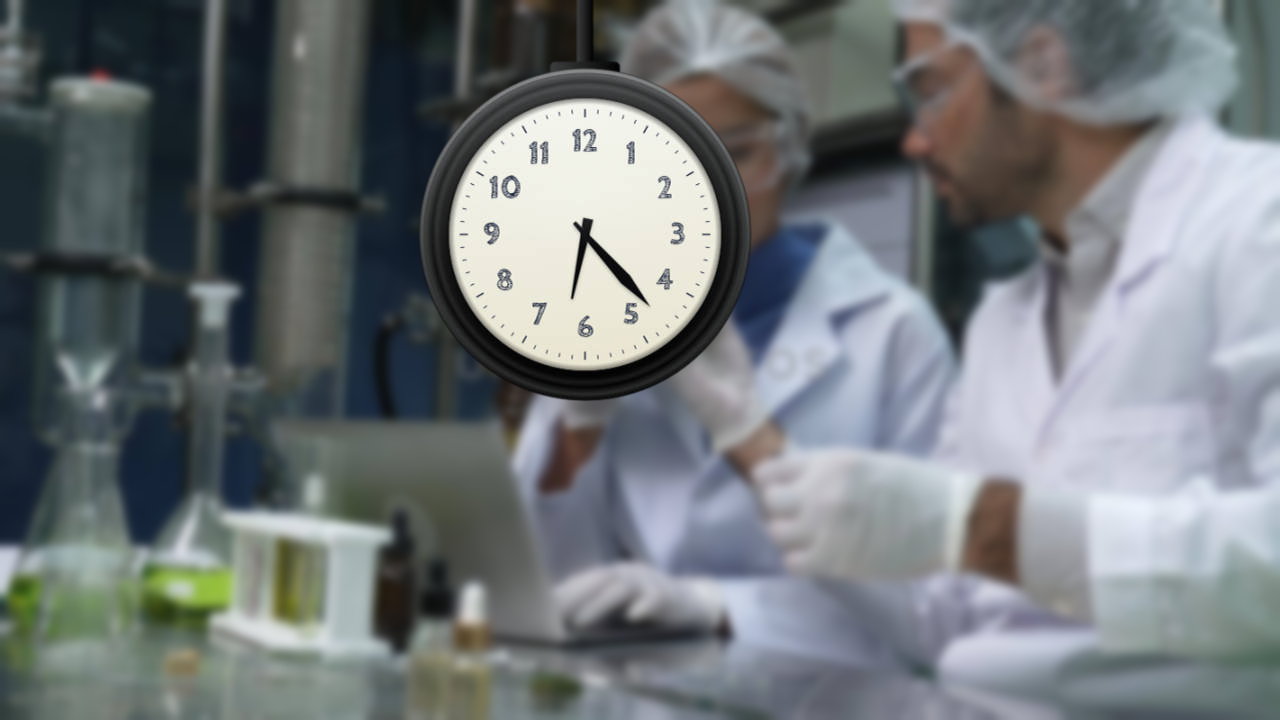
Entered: {"hour": 6, "minute": 23}
